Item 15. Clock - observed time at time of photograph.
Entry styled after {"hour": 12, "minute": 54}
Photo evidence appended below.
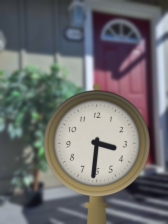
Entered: {"hour": 3, "minute": 31}
